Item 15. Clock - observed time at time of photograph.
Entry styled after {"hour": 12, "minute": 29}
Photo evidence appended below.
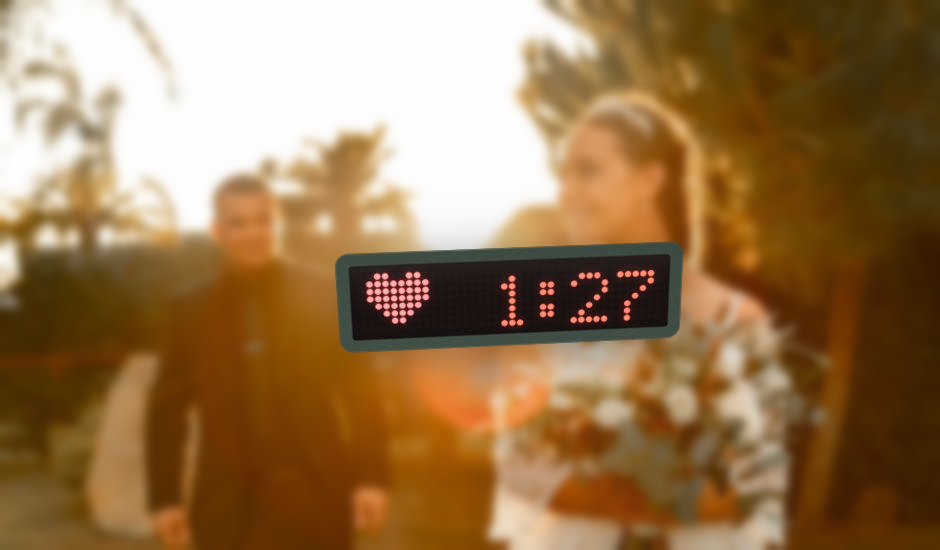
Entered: {"hour": 1, "minute": 27}
